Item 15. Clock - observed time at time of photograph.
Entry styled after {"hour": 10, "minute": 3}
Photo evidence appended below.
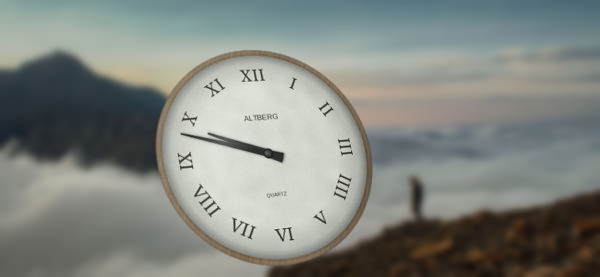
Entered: {"hour": 9, "minute": 48}
